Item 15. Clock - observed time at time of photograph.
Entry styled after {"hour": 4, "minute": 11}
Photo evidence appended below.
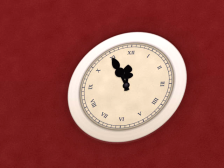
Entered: {"hour": 11, "minute": 55}
